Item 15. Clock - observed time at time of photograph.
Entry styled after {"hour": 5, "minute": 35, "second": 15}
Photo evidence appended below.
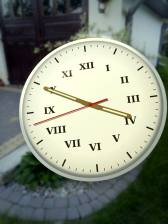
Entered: {"hour": 3, "minute": 49, "second": 43}
